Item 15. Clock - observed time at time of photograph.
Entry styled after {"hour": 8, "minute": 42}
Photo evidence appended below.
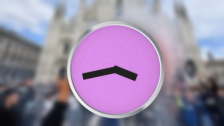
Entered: {"hour": 3, "minute": 43}
